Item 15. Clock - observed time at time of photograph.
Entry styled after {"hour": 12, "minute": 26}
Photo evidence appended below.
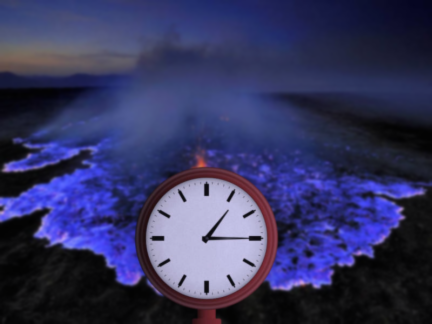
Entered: {"hour": 1, "minute": 15}
